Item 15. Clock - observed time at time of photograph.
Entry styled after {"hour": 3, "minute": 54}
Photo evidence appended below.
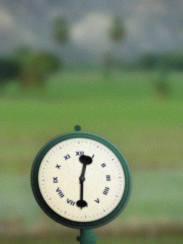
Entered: {"hour": 12, "minute": 31}
